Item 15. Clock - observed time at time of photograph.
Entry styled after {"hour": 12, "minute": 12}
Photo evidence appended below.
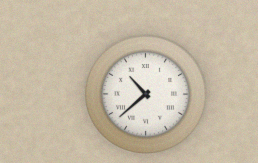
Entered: {"hour": 10, "minute": 38}
